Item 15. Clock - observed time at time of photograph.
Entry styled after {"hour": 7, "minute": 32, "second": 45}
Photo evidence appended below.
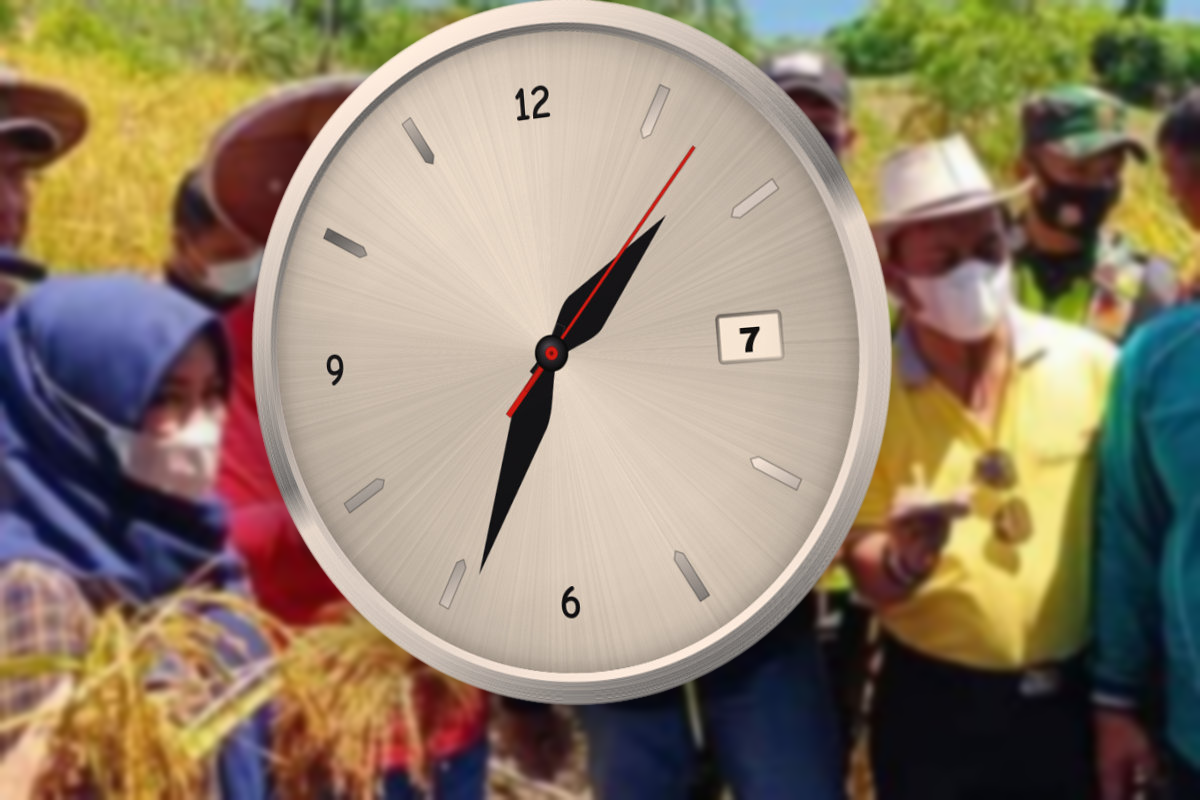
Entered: {"hour": 1, "minute": 34, "second": 7}
